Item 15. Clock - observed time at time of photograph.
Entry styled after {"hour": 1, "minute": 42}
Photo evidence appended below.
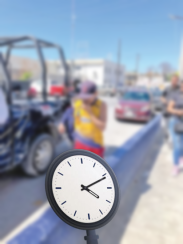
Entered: {"hour": 4, "minute": 11}
